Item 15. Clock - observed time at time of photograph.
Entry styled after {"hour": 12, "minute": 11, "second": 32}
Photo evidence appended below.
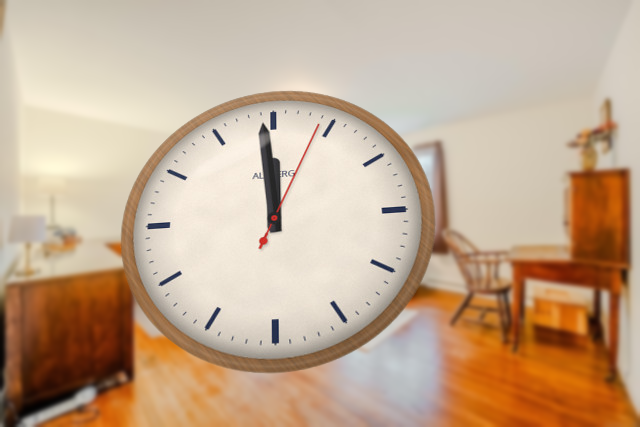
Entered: {"hour": 11, "minute": 59, "second": 4}
